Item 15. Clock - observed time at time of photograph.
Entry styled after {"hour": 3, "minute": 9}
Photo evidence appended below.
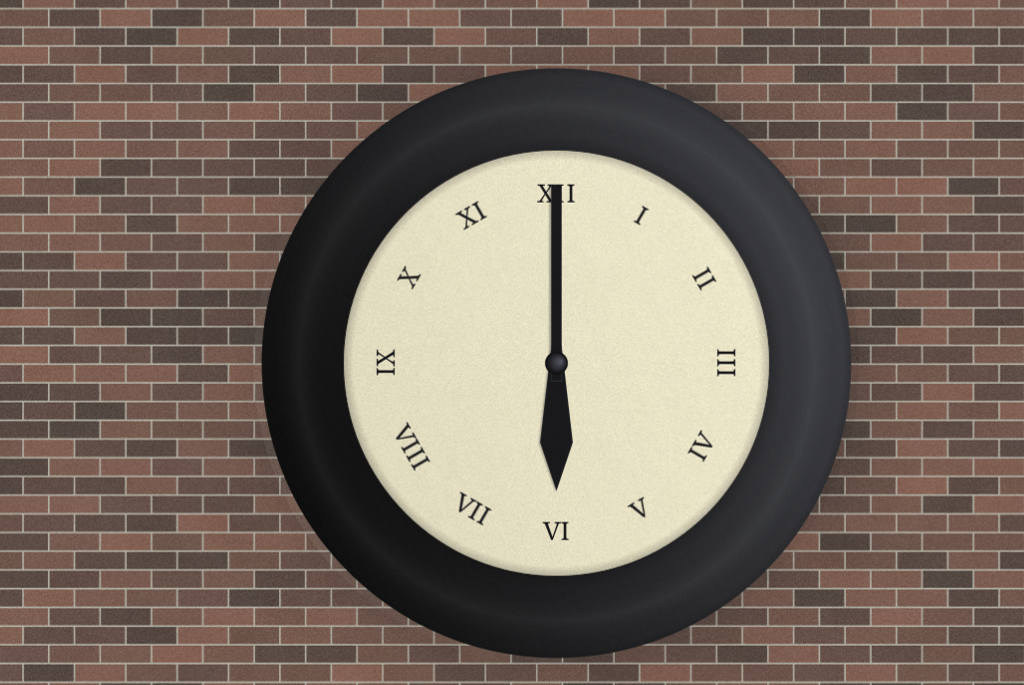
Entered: {"hour": 6, "minute": 0}
